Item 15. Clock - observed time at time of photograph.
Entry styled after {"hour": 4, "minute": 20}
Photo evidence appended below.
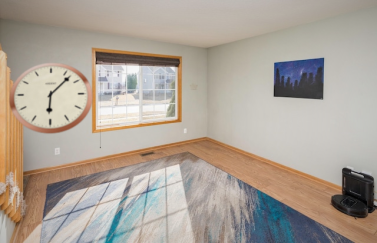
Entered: {"hour": 6, "minute": 7}
